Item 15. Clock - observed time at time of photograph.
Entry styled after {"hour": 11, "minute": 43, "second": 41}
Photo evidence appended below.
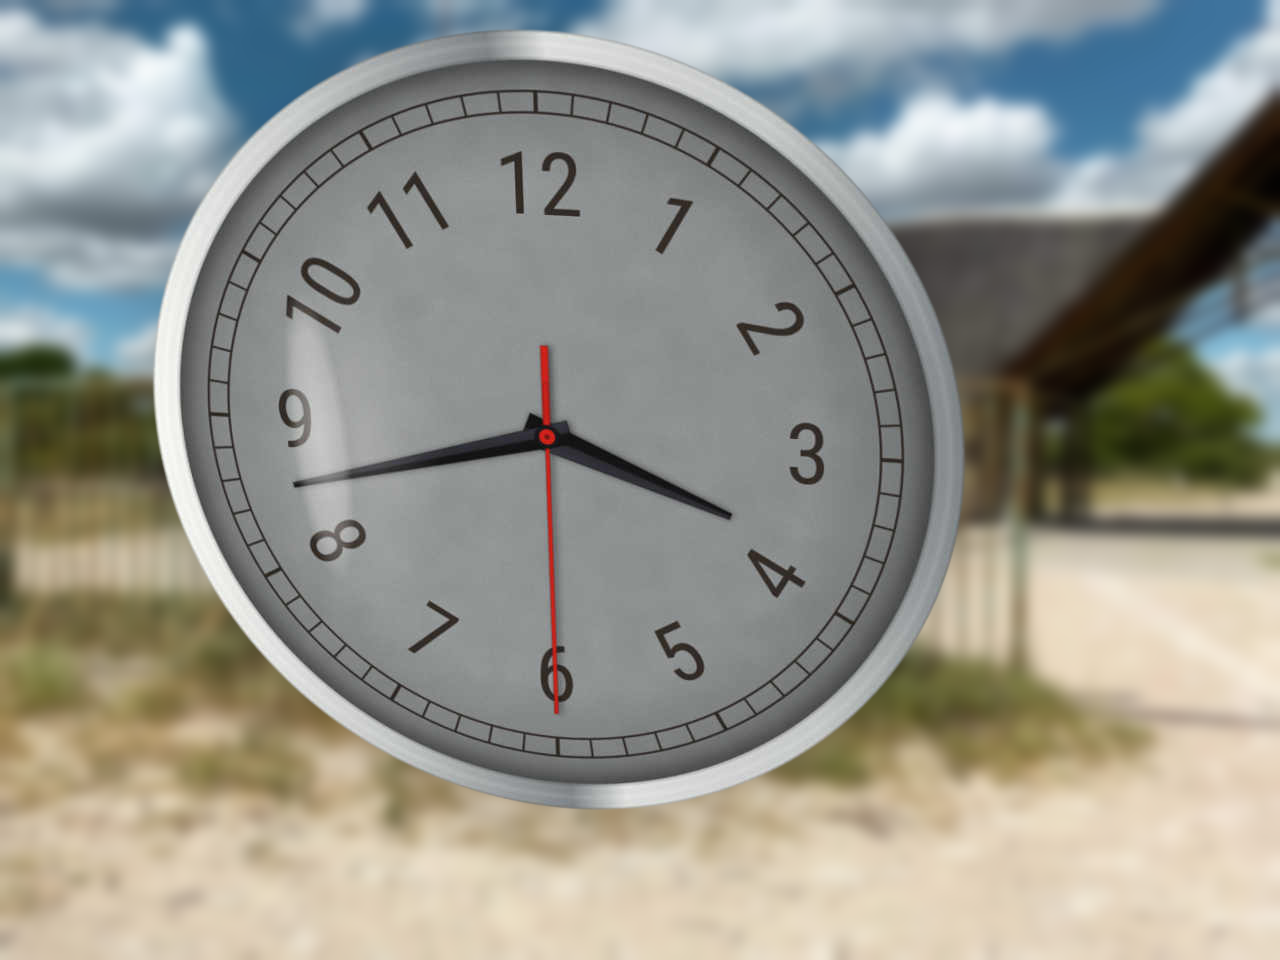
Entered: {"hour": 3, "minute": 42, "second": 30}
